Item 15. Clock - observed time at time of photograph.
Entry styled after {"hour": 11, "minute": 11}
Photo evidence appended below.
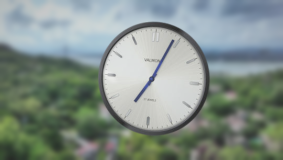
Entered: {"hour": 7, "minute": 4}
